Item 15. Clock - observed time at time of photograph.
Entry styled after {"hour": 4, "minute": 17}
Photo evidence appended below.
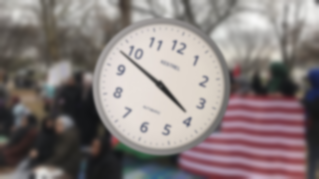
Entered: {"hour": 3, "minute": 48}
